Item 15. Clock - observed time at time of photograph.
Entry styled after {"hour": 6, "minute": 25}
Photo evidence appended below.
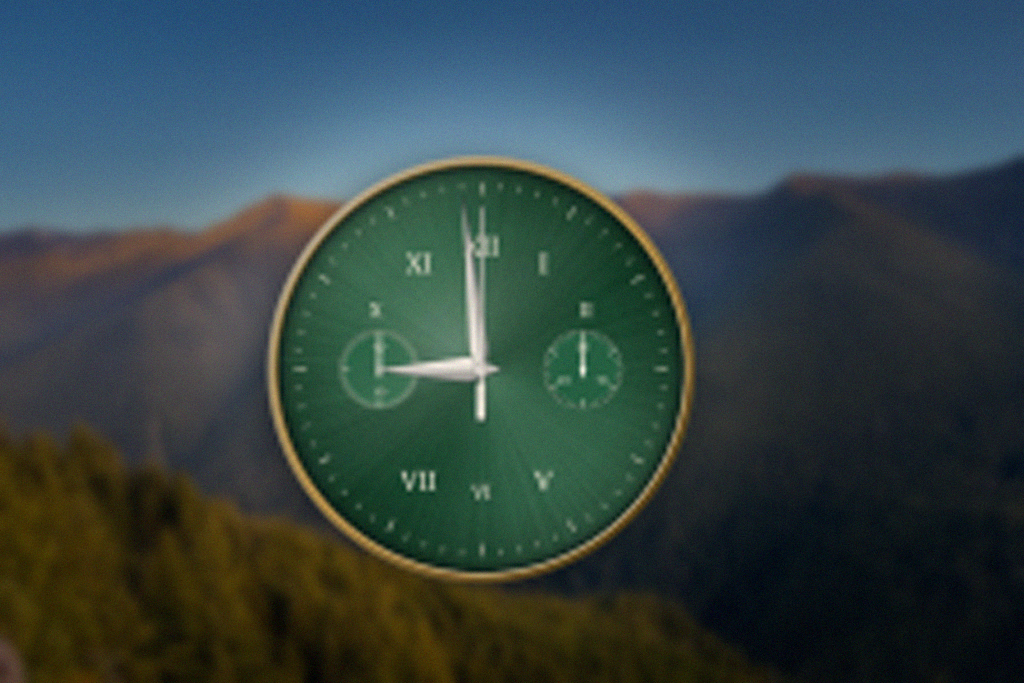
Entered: {"hour": 8, "minute": 59}
